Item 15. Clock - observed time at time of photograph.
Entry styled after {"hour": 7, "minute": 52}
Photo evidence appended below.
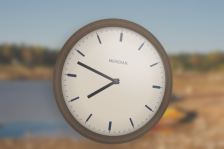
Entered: {"hour": 7, "minute": 48}
